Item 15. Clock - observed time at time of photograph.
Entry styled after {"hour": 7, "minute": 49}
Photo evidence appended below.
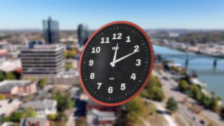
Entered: {"hour": 12, "minute": 11}
